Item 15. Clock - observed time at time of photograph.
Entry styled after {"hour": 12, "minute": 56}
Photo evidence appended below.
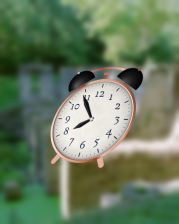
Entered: {"hour": 7, "minute": 54}
